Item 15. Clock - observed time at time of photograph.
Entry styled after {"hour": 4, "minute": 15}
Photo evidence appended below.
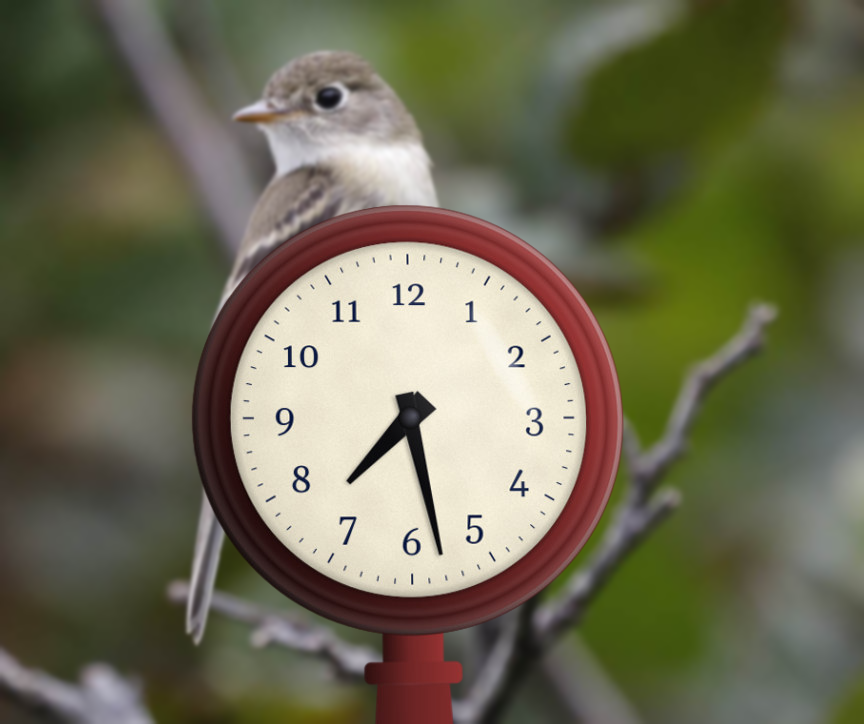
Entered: {"hour": 7, "minute": 28}
